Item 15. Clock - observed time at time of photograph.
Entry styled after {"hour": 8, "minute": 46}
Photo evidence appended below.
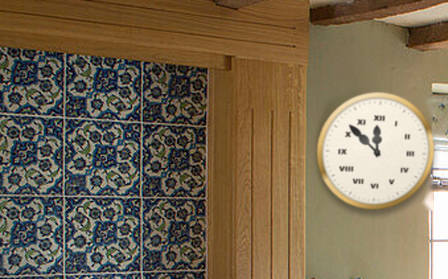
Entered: {"hour": 11, "minute": 52}
